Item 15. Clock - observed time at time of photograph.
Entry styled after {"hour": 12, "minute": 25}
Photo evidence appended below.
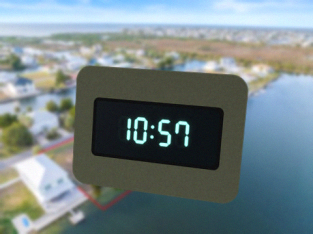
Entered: {"hour": 10, "minute": 57}
